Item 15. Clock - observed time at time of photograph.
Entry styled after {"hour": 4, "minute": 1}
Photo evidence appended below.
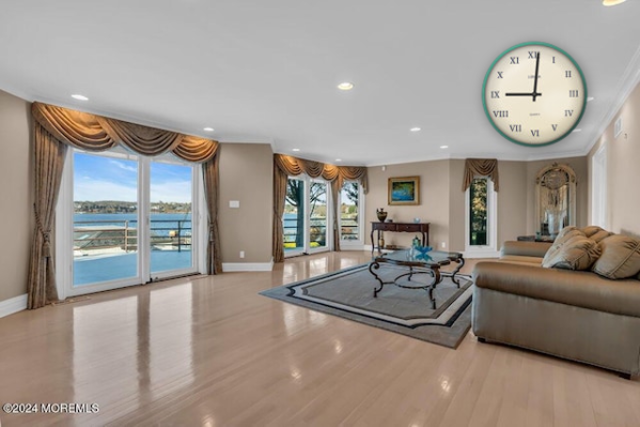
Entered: {"hour": 9, "minute": 1}
